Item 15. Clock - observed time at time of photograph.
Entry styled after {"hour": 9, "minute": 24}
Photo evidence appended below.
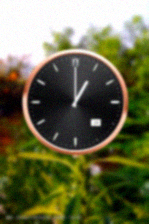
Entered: {"hour": 1, "minute": 0}
